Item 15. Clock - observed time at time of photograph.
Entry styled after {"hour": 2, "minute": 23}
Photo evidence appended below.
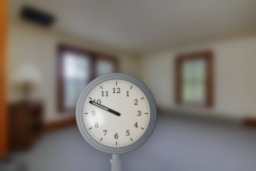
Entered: {"hour": 9, "minute": 49}
